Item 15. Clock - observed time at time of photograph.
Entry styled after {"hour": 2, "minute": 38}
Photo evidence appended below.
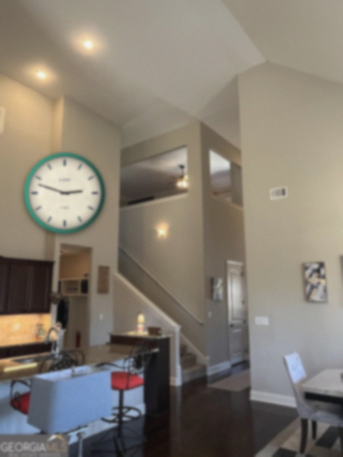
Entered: {"hour": 2, "minute": 48}
